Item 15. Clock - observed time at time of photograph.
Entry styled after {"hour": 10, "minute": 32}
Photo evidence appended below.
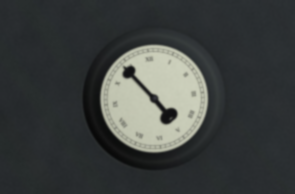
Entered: {"hour": 4, "minute": 54}
